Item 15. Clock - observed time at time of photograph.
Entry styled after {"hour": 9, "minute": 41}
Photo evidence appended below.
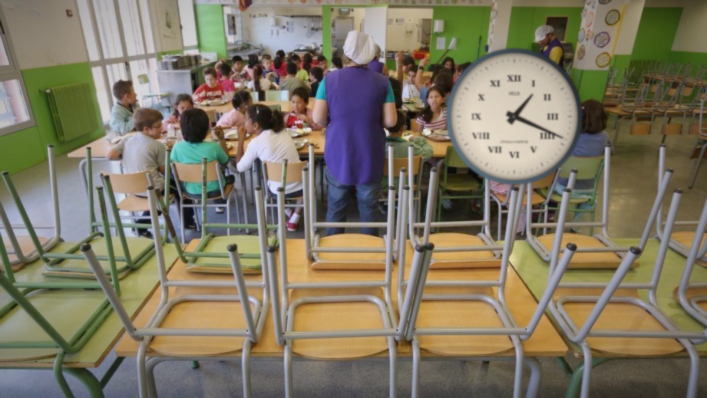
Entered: {"hour": 1, "minute": 19}
